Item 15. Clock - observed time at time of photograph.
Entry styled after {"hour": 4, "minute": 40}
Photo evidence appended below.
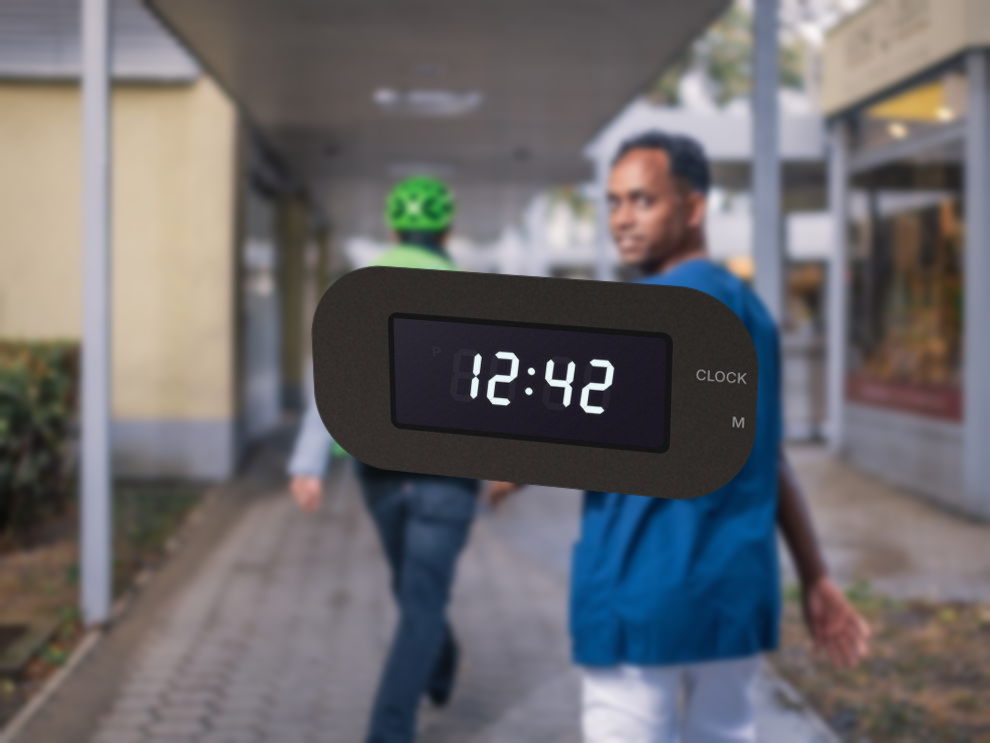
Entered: {"hour": 12, "minute": 42}
